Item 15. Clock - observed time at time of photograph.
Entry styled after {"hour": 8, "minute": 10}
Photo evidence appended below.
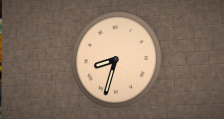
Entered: {"hour": 8, "minute": 33}
